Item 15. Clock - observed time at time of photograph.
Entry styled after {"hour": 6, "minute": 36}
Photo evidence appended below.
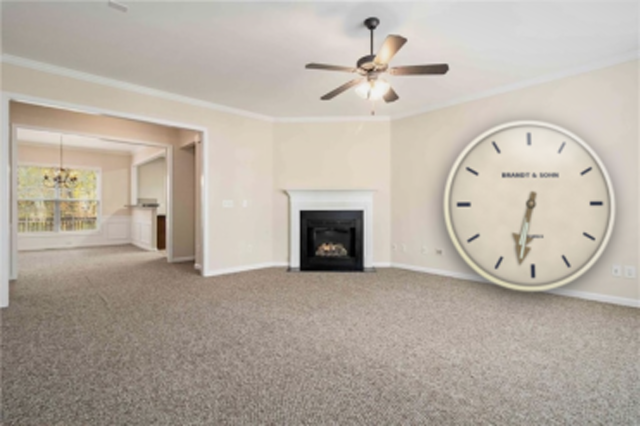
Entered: {"hour": 6, "minute": 32}
